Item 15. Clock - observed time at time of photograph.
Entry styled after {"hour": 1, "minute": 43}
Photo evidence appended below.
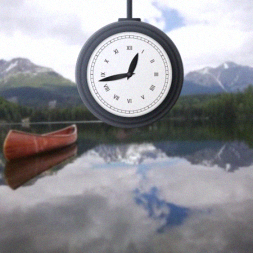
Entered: {"hour": 12, "minute": 43}
